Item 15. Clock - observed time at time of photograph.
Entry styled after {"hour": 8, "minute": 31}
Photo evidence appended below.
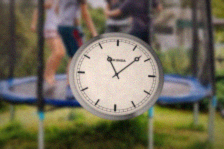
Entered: {"hour": 11, "minute": 8}
